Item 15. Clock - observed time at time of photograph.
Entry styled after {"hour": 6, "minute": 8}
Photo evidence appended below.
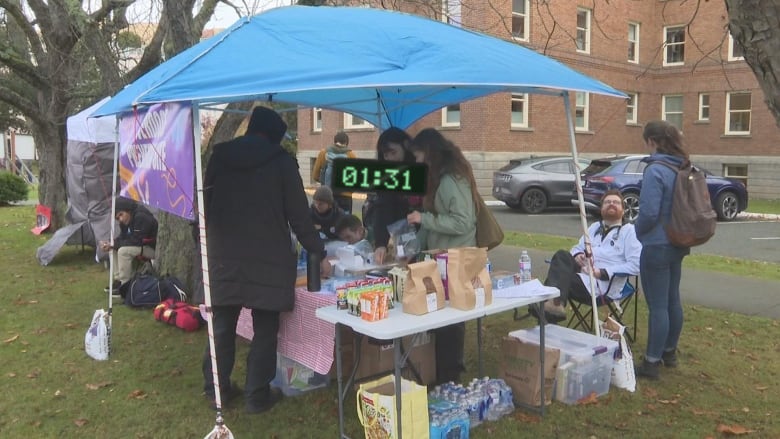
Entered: {"hour": 1, "minute": 31}
